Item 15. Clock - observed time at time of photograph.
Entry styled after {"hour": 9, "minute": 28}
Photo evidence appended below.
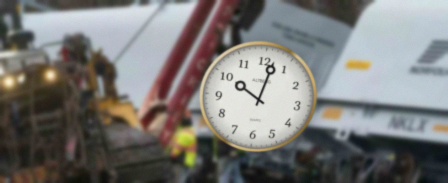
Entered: {"hour": 10, "minute": 2}
